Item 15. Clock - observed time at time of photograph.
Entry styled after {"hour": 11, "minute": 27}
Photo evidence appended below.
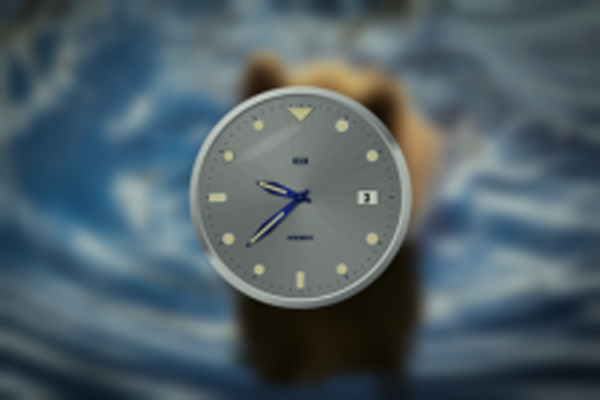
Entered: {"hour": 9, "minute": 38}
